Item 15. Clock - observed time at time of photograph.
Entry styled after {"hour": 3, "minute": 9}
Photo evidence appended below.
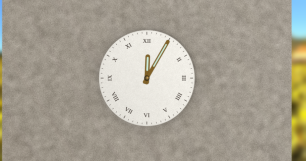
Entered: {"hour": 12, "minute": 5}
